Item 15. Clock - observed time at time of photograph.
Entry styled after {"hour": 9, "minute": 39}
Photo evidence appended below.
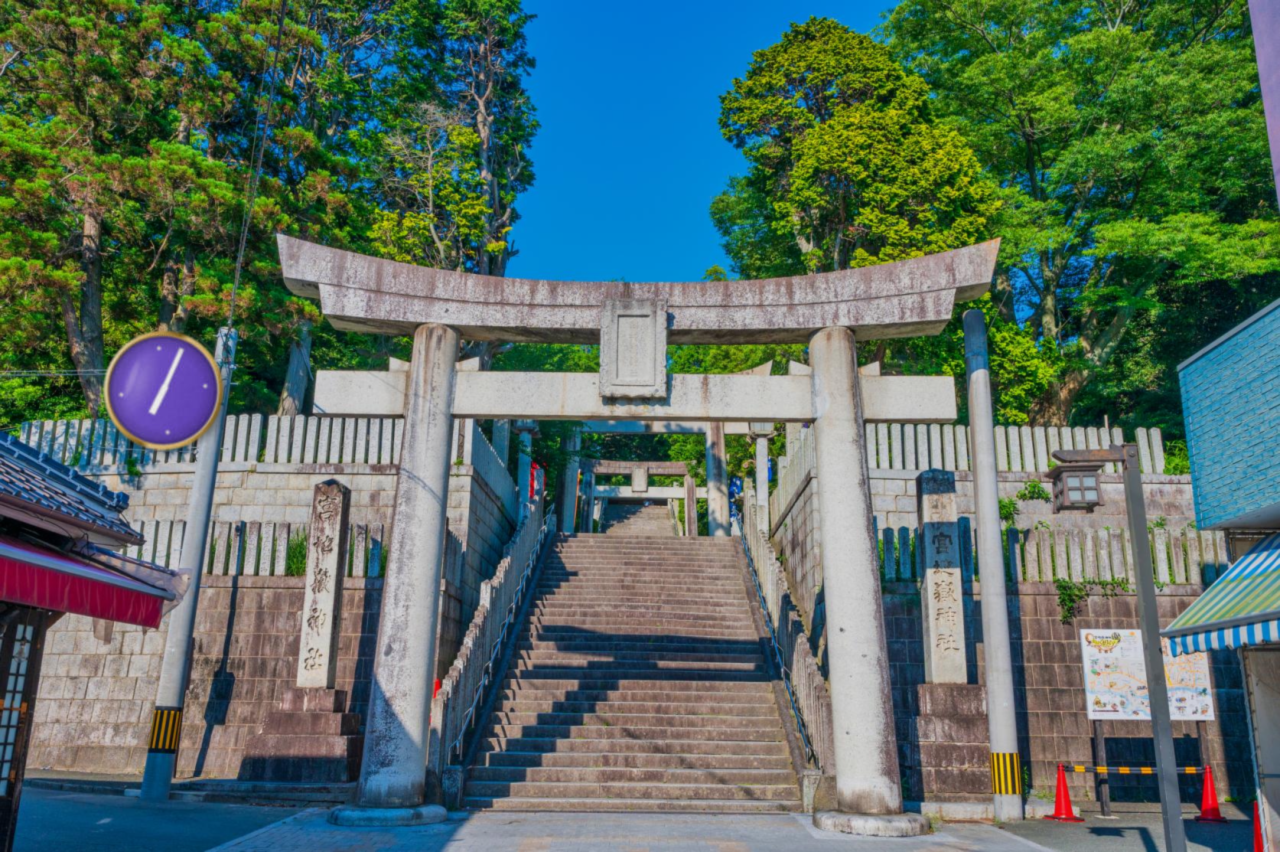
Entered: {"hour": 7, "minute": 5}
